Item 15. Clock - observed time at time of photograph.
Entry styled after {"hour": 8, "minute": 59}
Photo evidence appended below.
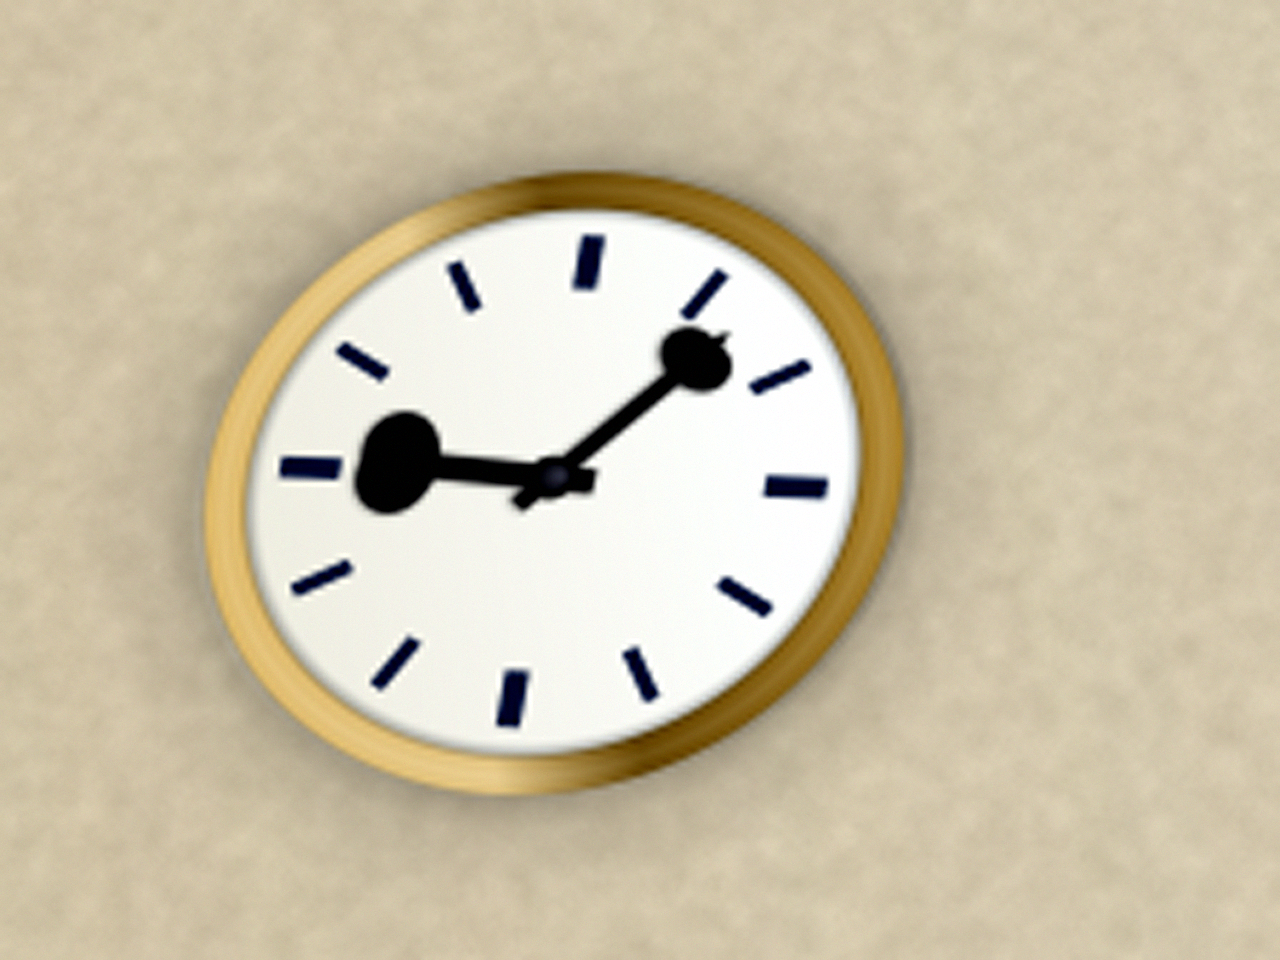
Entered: {"hour": 9, "minute": 7}
